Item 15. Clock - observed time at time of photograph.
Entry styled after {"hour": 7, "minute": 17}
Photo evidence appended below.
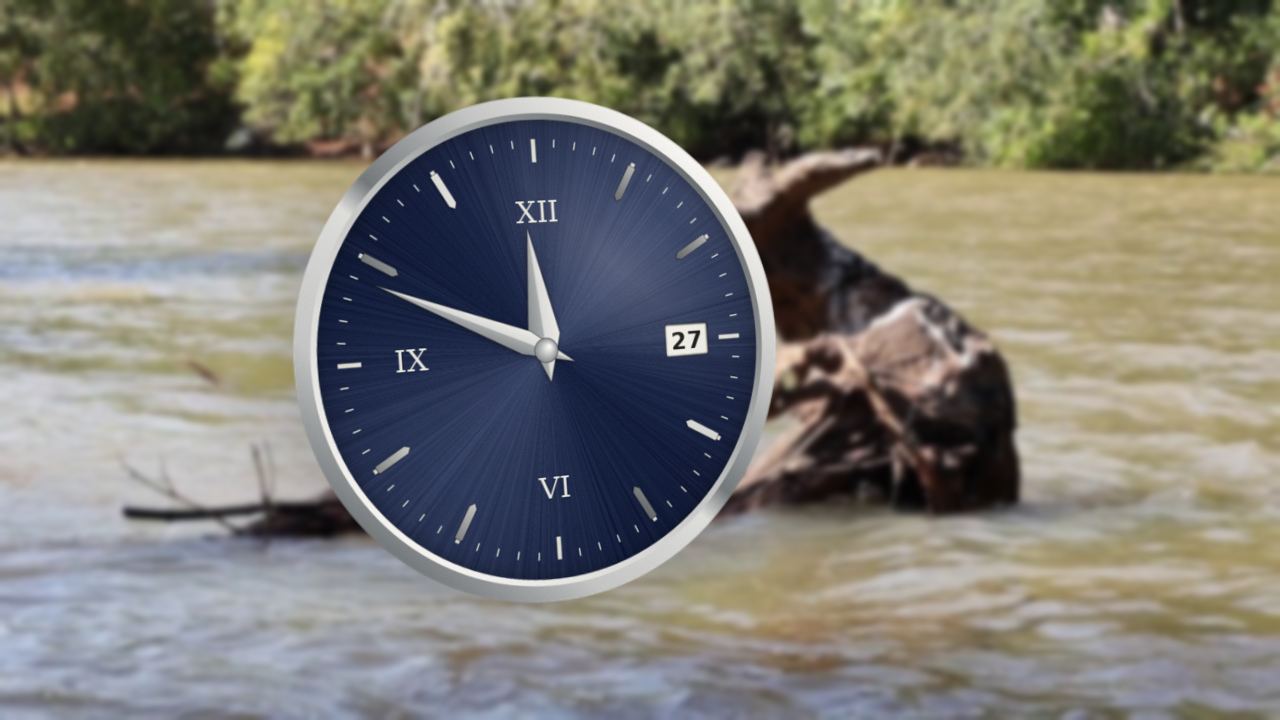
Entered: {"hour": 11, "minute": 49}
